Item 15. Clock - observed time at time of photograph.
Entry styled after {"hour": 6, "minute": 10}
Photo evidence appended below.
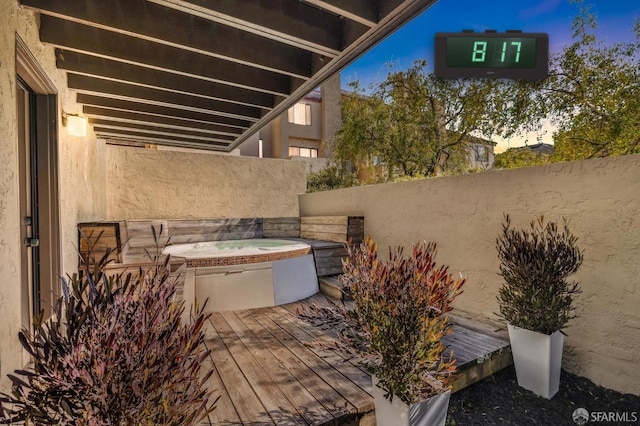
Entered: {"hour": 8, "minute": 17}
